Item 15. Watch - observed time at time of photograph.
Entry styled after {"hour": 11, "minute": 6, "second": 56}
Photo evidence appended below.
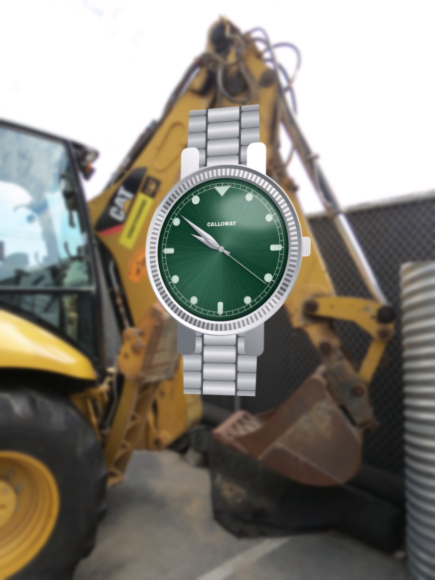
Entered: {"hour": 9, "minute": 51, "second": 21}
